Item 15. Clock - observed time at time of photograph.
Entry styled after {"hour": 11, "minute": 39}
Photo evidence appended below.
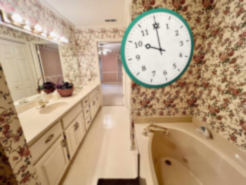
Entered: {"hour": 10, "minute": 0}
